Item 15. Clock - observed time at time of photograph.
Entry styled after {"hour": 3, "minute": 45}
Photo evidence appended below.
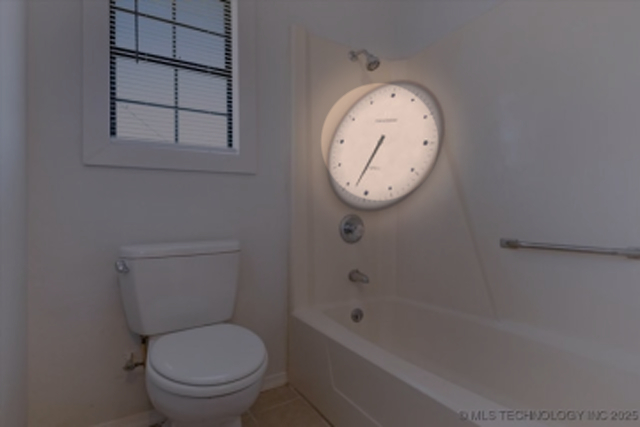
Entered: {"hour": 6, "minute": 33}
